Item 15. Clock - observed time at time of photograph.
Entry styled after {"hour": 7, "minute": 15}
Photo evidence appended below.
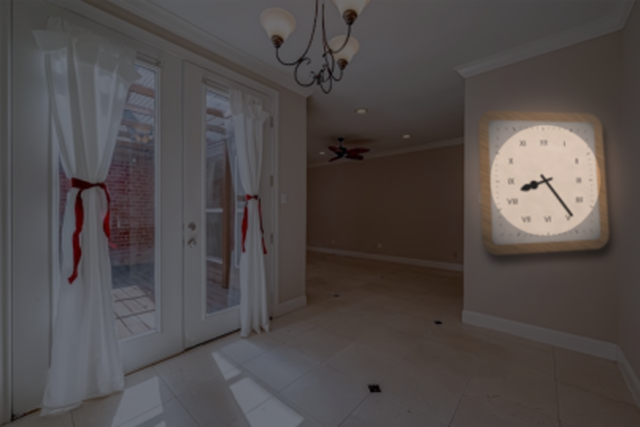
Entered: {"hour": 8, "minute": 24}
